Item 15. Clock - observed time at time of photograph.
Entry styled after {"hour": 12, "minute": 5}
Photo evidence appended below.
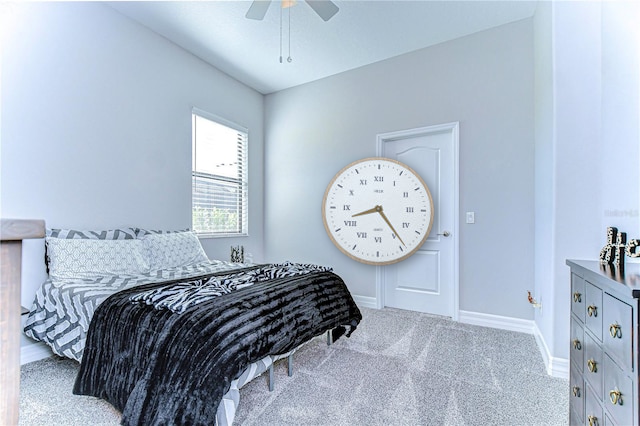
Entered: {"hour": 8, "minute": 24}
